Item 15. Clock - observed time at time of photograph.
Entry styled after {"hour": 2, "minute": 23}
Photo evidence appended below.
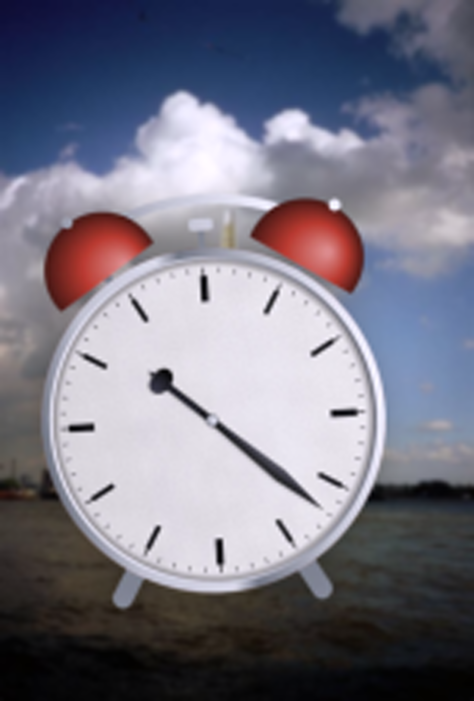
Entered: {"hour": 10, "minute": 22}
